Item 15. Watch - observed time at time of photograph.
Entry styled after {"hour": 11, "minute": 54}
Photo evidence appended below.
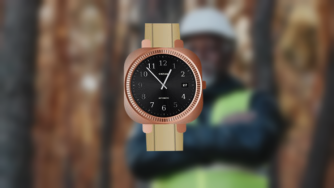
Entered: {"hour": 12, "minute": 53}
